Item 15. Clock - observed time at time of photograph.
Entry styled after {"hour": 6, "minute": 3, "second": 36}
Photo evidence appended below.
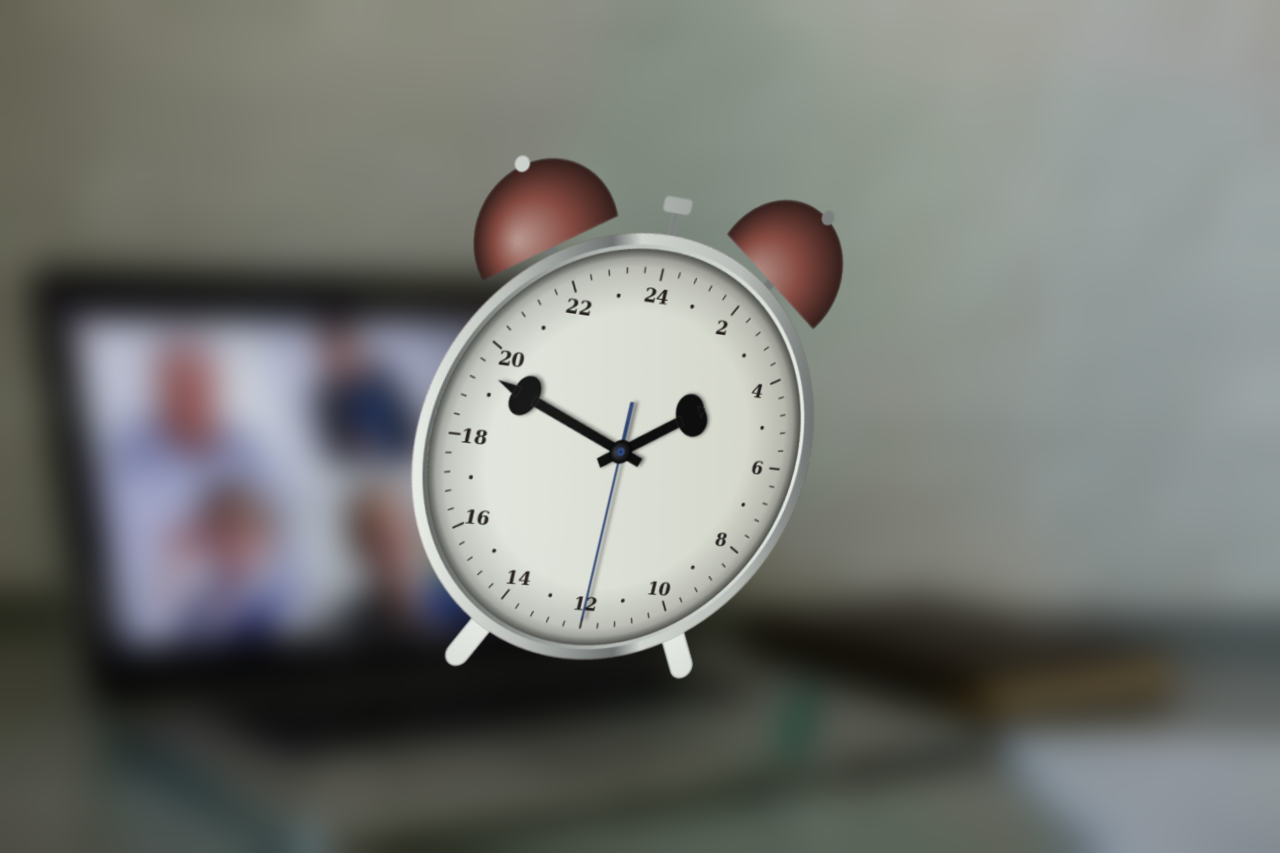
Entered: {"hour": 3, "minute": 48, "second": 30}
